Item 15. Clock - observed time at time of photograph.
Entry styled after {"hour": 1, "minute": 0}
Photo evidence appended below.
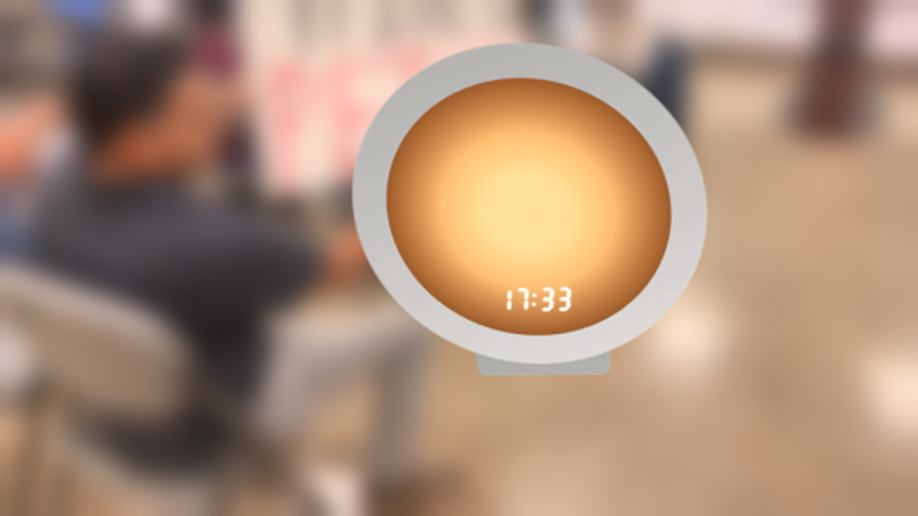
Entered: {"hour": 17, "minute": 33}
